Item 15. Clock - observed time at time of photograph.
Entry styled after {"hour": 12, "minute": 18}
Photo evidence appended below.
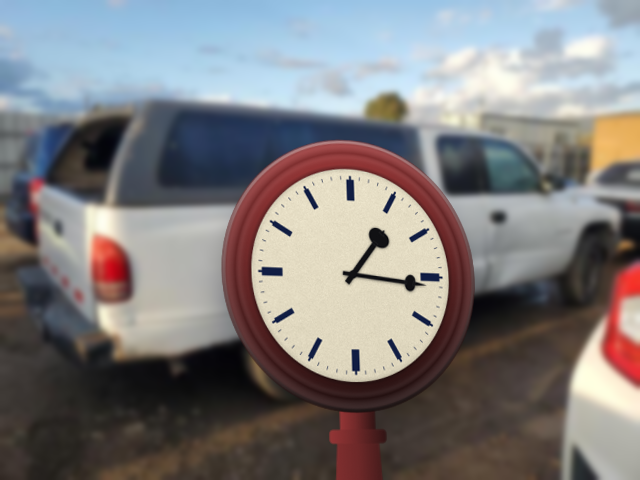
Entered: {"hour": 1, "minute": 16}
